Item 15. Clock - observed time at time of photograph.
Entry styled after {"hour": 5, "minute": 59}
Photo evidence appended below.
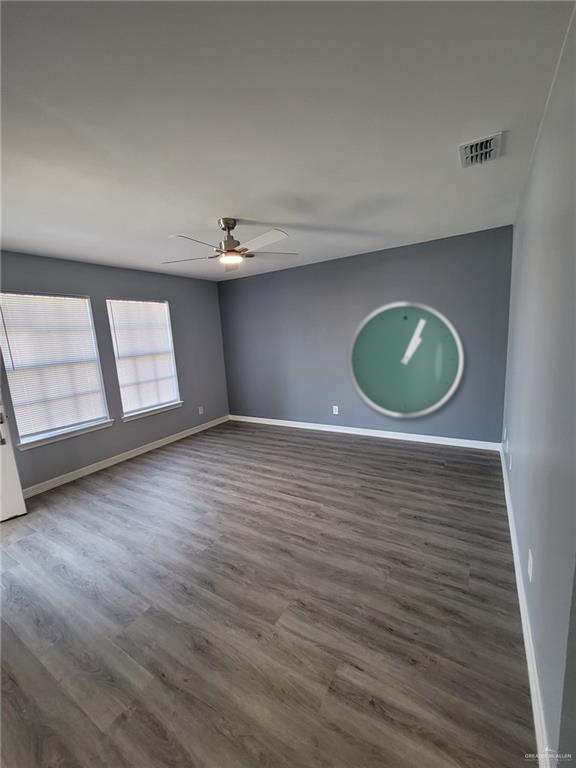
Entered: {"hour": 1, "minute": 4}
